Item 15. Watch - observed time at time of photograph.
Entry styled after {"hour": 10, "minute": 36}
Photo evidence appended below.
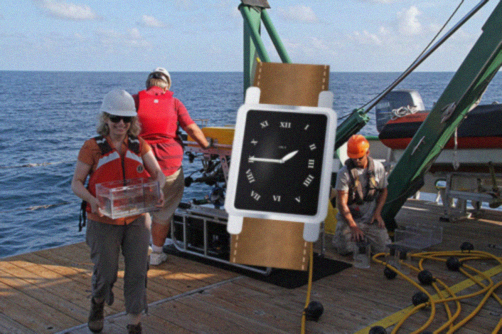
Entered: {"hour": 1, "minute": 45}
